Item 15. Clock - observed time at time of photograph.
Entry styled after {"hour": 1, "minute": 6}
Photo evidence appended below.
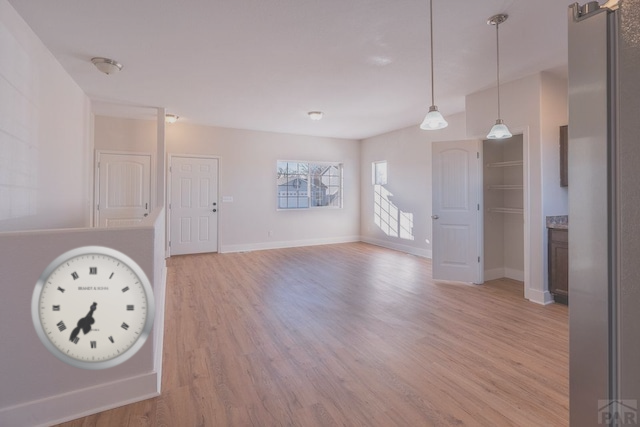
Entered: {"hour": 6, "minute": 36}
